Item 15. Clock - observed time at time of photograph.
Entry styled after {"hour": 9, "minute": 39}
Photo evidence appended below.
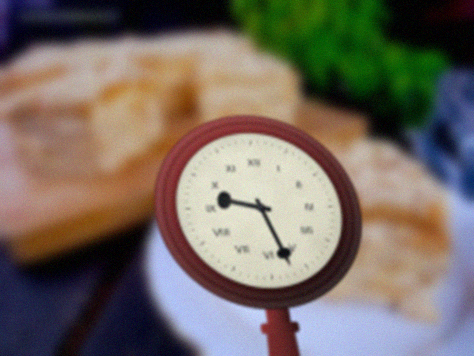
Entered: {"hour": 9, "minute": 27}
